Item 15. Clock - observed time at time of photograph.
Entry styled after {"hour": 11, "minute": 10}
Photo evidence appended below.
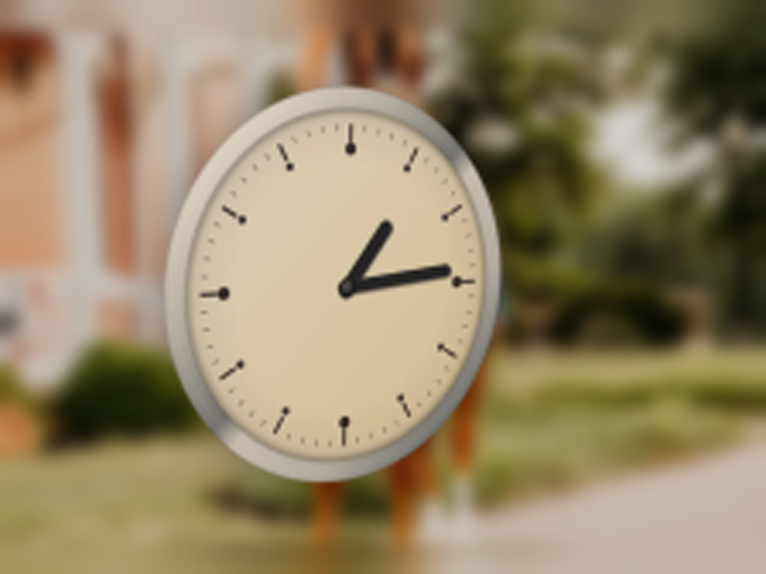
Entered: {"hour": 1, "minute": 14}
